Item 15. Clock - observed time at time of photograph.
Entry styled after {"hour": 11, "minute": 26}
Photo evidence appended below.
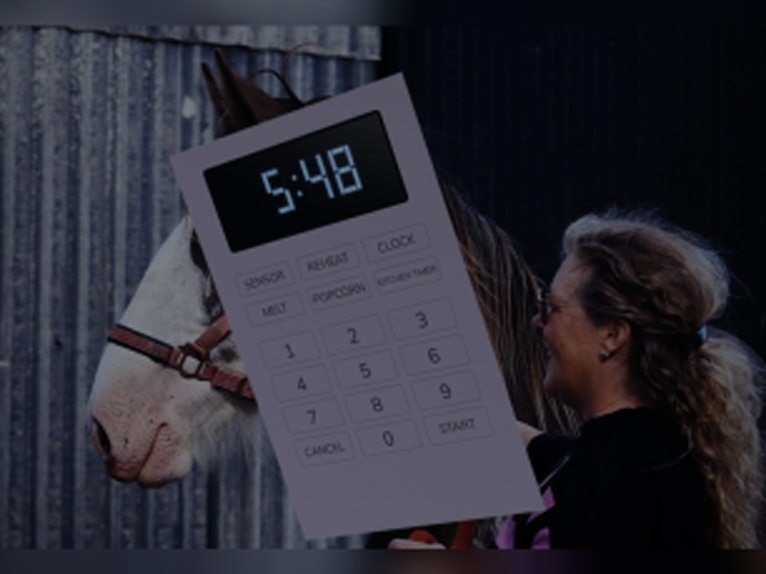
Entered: {"hour": 5, "minute": 48}
